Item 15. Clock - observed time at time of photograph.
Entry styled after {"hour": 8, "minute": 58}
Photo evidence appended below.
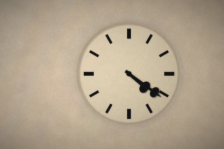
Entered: {"hour": 4, "minute": 21}
